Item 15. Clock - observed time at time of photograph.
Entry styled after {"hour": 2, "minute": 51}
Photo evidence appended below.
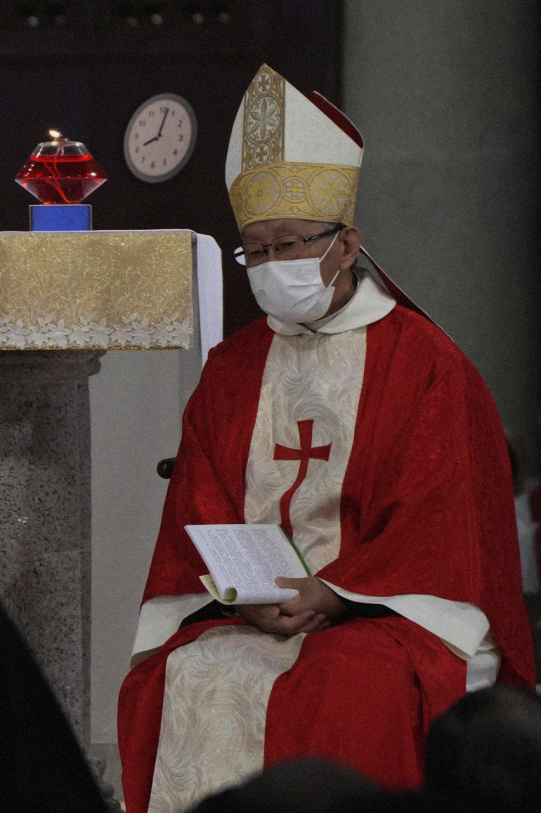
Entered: {"hour": 8, "minute": 2}
